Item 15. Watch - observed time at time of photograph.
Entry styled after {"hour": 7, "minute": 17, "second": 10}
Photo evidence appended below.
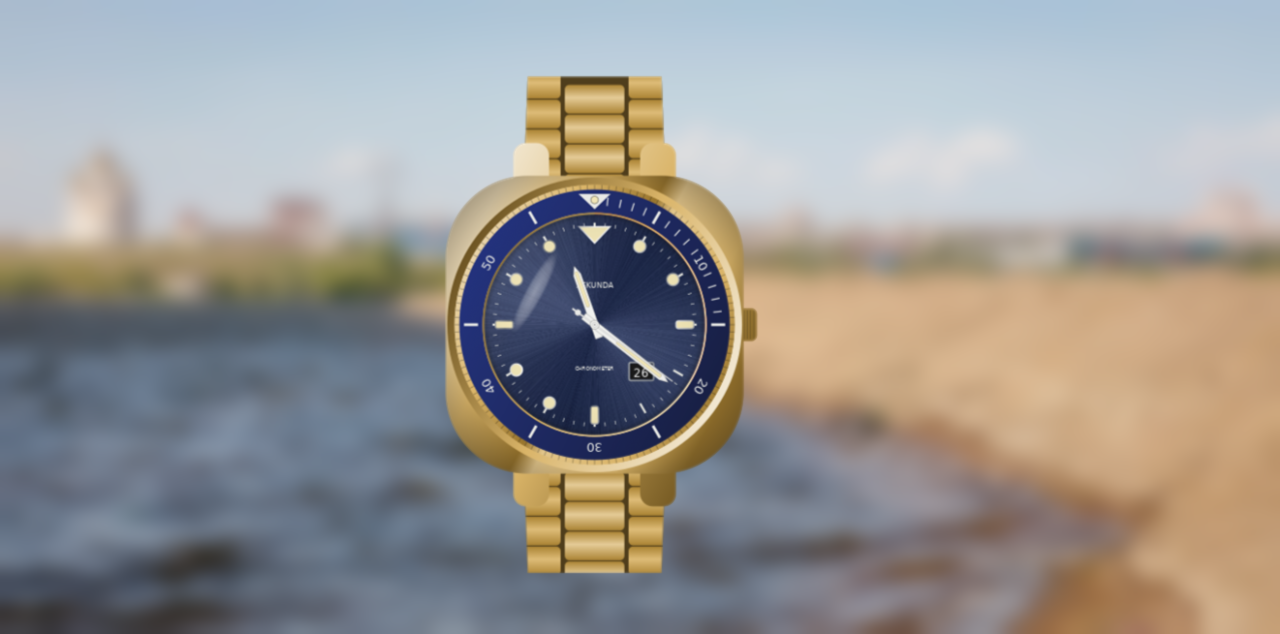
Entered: {"hour": 11, "minute": 21, "second": 21}
